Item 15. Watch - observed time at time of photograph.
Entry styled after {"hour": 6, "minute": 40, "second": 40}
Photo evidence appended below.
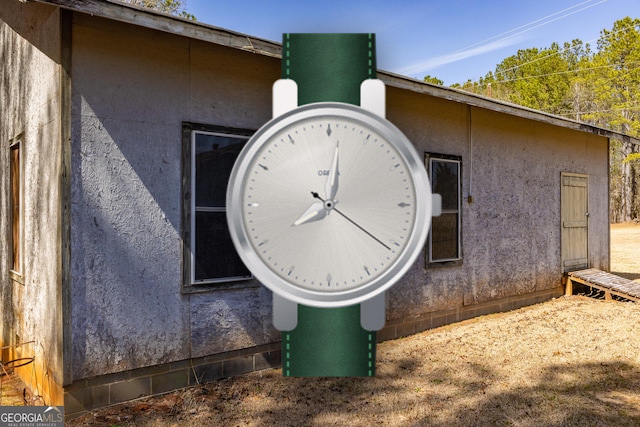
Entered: {"hour": 8, "minute": 1, "second": 21}
